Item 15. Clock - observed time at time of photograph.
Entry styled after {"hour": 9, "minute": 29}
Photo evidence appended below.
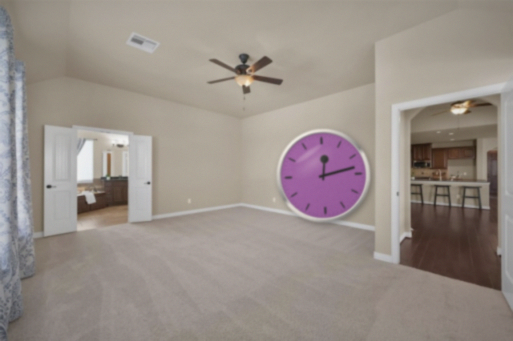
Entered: {"hour": 12, "minute": 13}
